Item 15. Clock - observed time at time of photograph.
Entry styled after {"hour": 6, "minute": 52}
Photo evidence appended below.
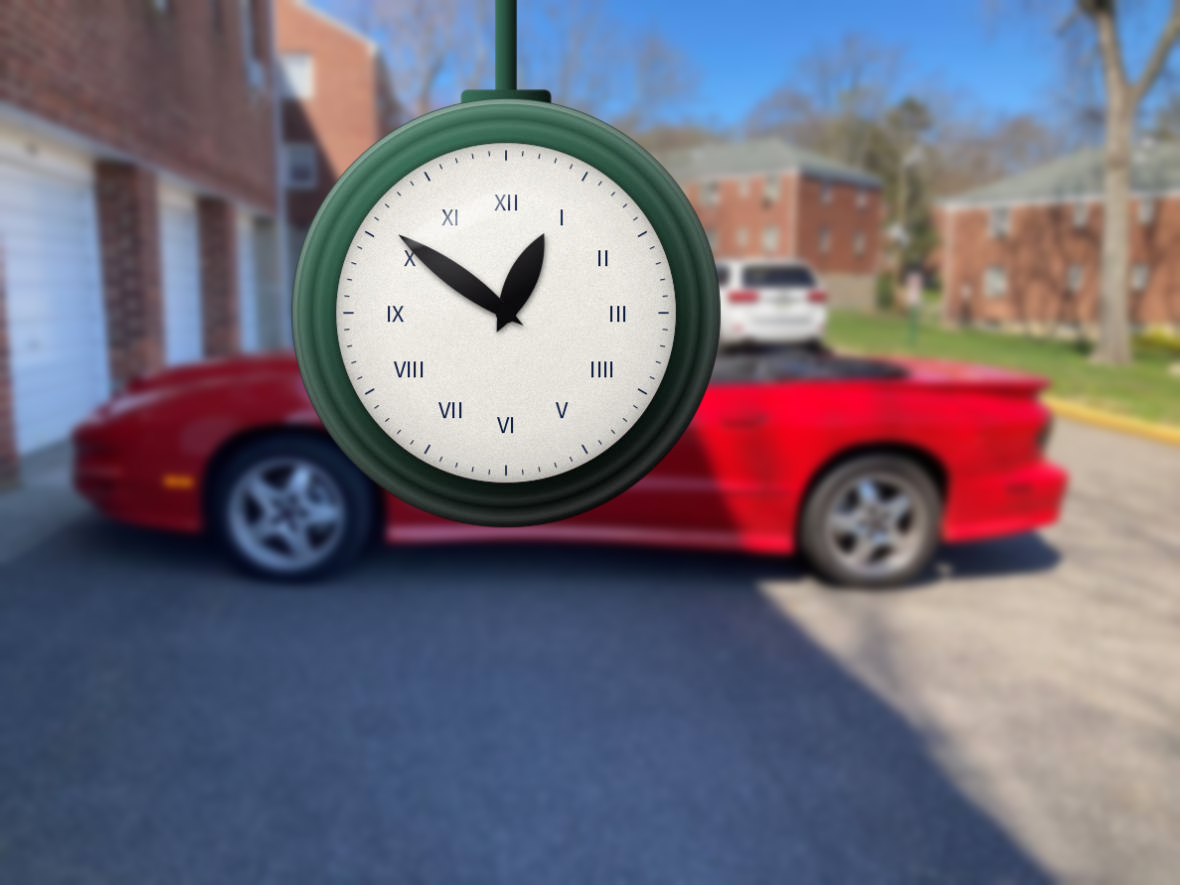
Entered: {"hour": 12, "minute": 51}
